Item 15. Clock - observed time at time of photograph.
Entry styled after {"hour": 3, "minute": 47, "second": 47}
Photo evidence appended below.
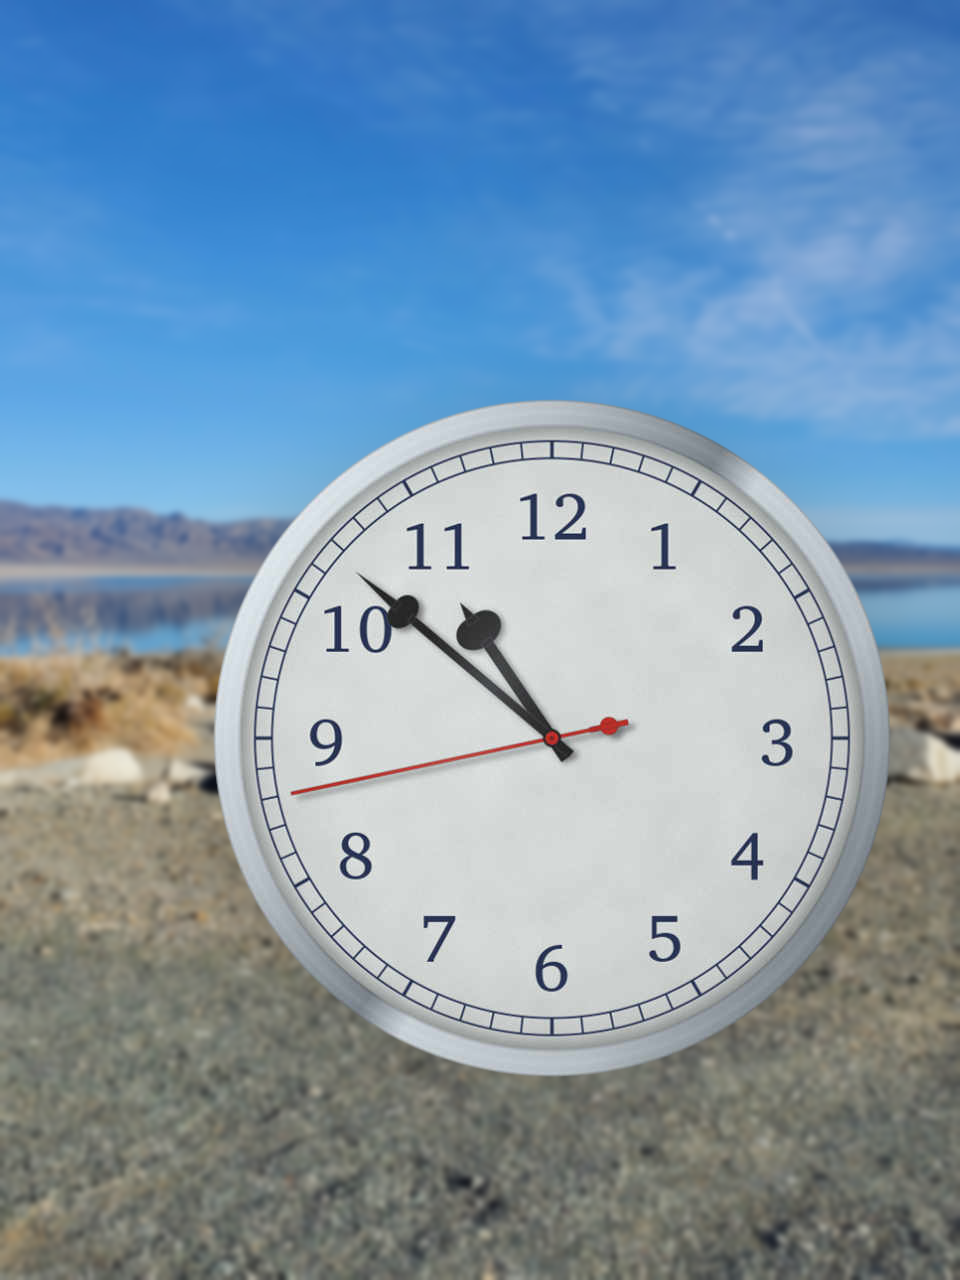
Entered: {"hour": 10, "minute": 51, "second": 43}
